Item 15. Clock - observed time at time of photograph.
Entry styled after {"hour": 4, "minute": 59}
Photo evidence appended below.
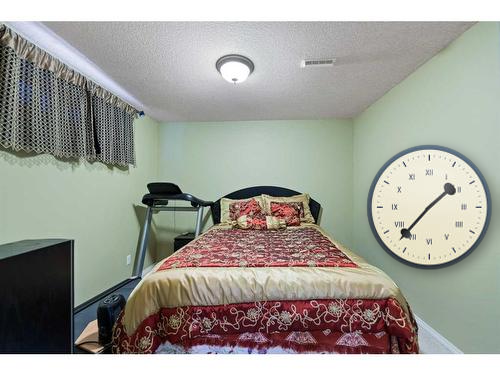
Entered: {"hour": 1, "minute": 37}
